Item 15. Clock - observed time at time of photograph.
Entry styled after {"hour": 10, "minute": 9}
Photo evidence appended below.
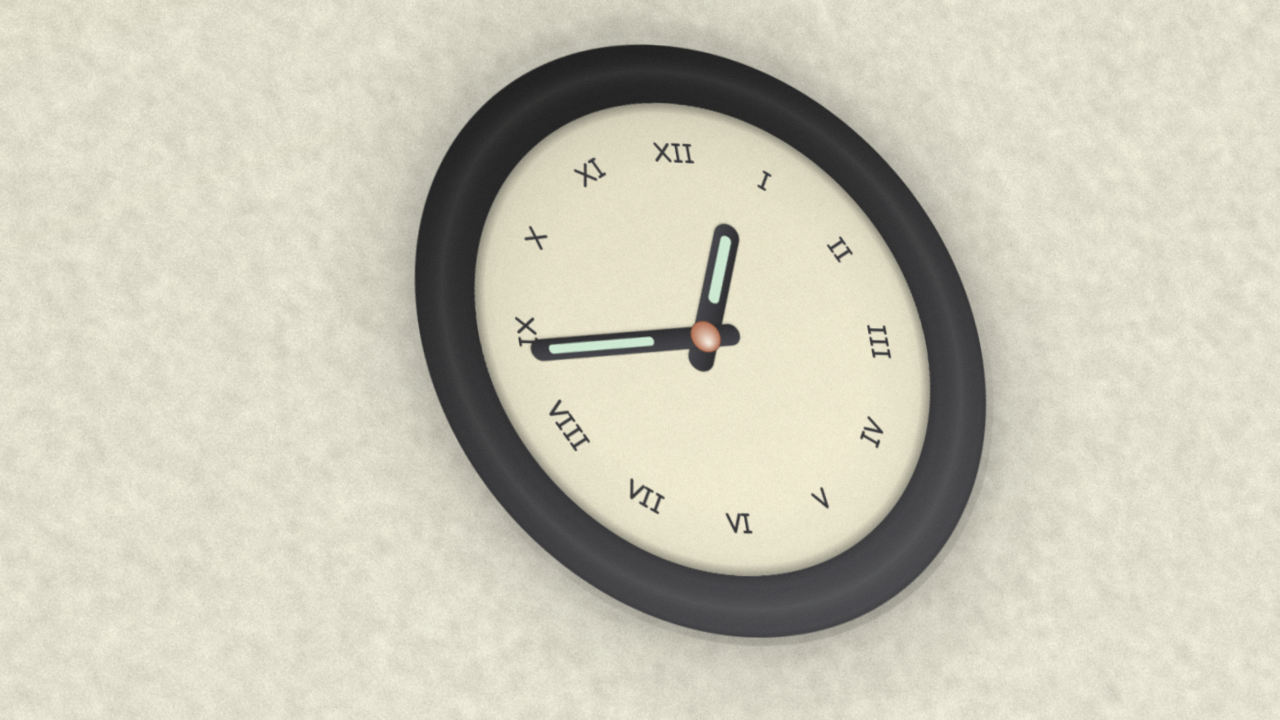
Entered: {"hour": 12, "minute": 44}
